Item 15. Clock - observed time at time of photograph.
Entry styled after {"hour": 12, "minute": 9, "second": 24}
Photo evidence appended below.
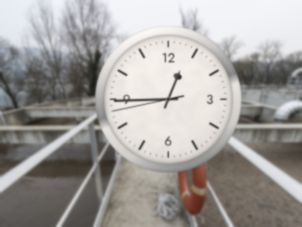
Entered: {"hour": 12, "minute": 44, "second": 43}
